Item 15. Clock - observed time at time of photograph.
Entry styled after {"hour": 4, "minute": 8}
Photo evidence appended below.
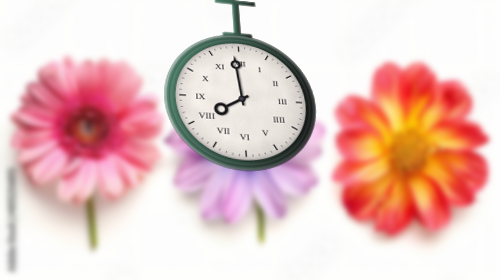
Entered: {"hour": 7, "minute": 59}
